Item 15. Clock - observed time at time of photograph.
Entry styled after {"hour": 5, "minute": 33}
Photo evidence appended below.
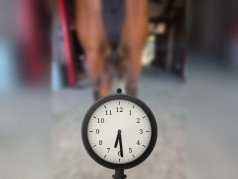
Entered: {"hour": 6, "minute": 29}
